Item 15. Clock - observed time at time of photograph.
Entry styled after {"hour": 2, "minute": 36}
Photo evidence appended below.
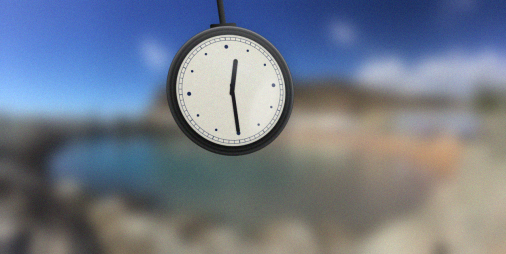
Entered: {"hour": 12, "minute": 30}
